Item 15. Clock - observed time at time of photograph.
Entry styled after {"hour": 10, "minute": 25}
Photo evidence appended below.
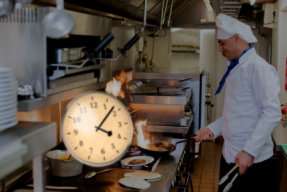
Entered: {"hour": 4, "minute": 8}
